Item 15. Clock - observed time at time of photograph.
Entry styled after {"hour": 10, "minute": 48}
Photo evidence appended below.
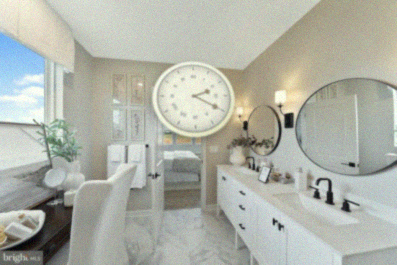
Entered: {"hour": 2, "minute": 20}
